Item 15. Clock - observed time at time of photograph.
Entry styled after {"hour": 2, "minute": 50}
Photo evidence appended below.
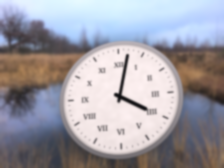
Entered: {"hour": 4, "minute": 2}
